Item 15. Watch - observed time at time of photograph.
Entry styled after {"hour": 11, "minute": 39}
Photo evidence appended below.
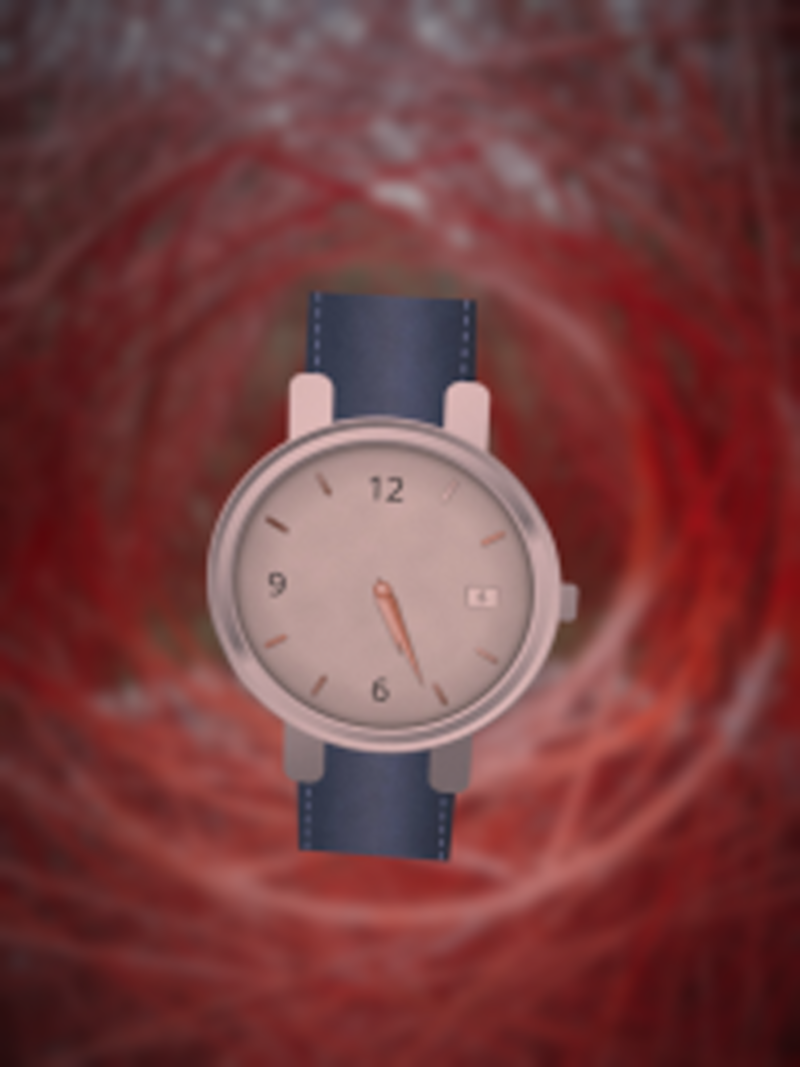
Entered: {"hour": 5, "minute": 26}
